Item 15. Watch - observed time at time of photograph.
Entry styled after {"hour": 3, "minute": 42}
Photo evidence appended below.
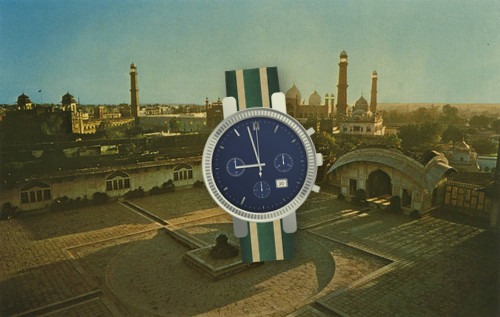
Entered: {"hour": 8, "minute": 58}
